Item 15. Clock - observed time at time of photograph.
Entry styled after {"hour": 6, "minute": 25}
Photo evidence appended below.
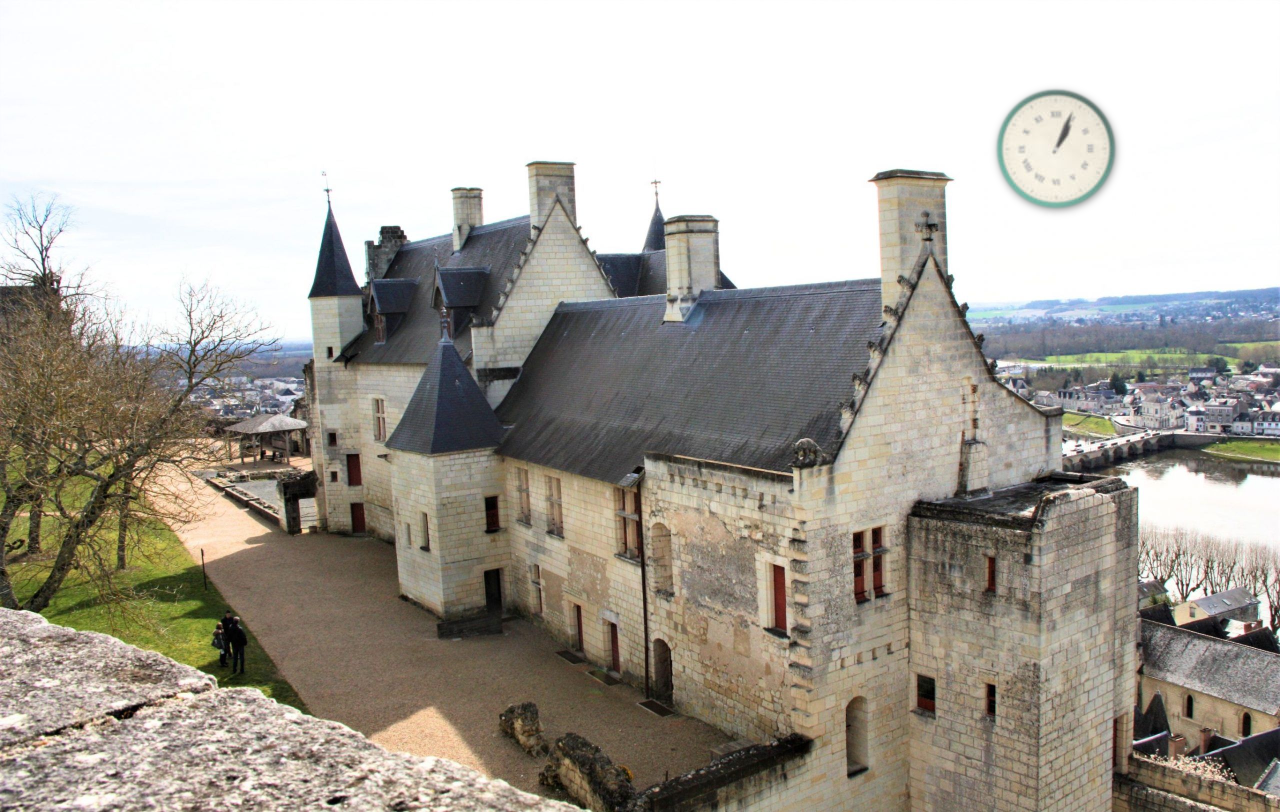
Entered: {"hour": 1, "minute": 4}
